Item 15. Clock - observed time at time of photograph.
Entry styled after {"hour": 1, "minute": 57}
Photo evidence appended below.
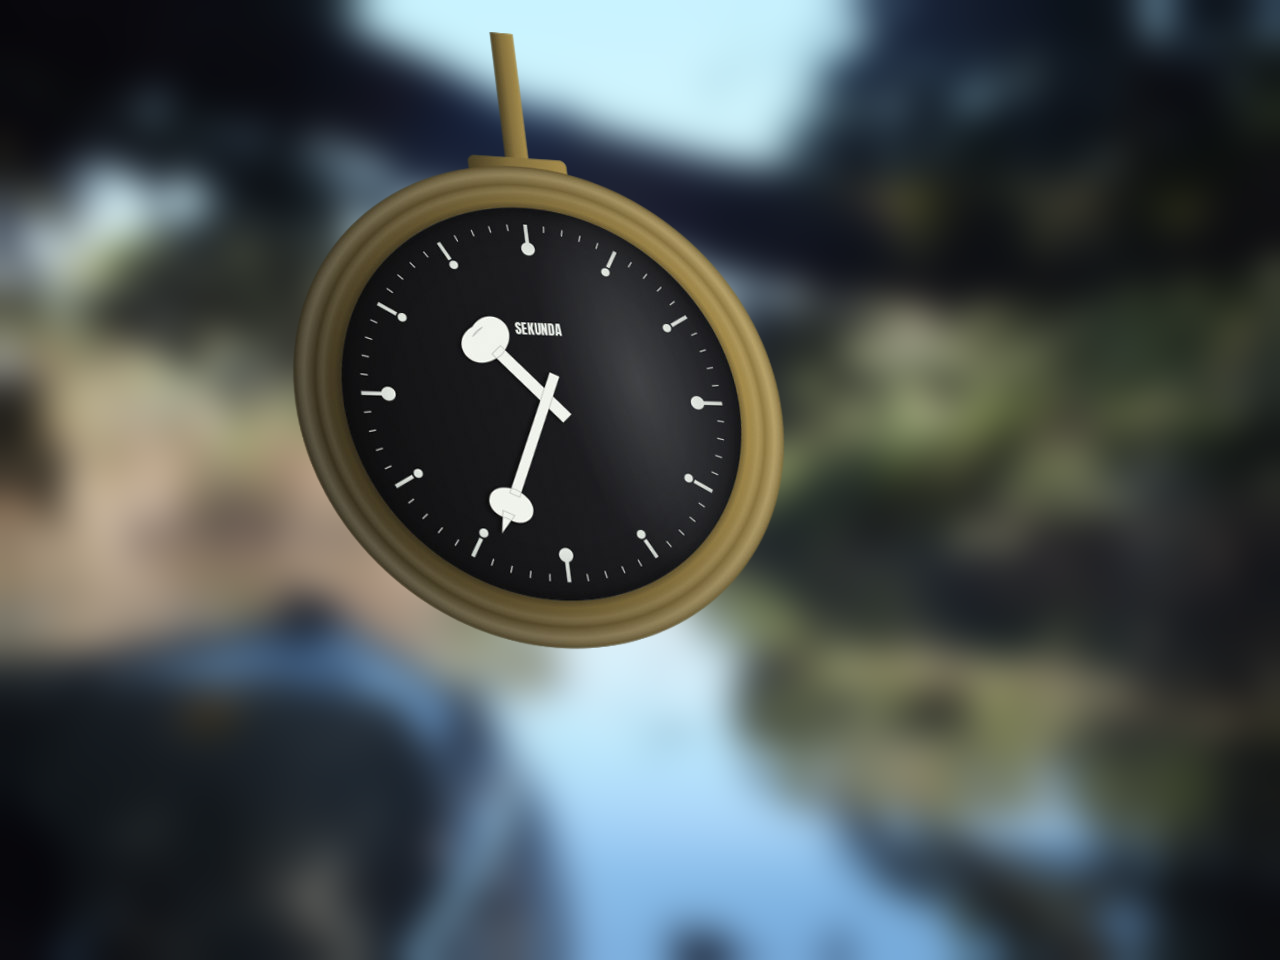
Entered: {"hour": 10, "minute": 34}
